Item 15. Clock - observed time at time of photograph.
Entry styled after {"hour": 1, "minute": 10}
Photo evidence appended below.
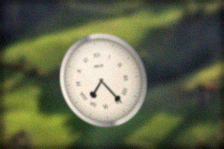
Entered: {"hour": 7, "minute": 24}
